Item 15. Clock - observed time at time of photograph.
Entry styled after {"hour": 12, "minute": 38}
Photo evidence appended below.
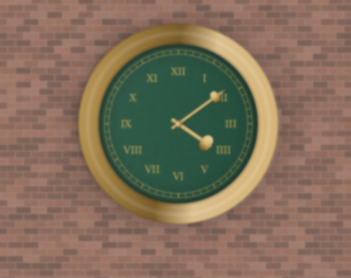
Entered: {"hour": 4, "minute": 9}
